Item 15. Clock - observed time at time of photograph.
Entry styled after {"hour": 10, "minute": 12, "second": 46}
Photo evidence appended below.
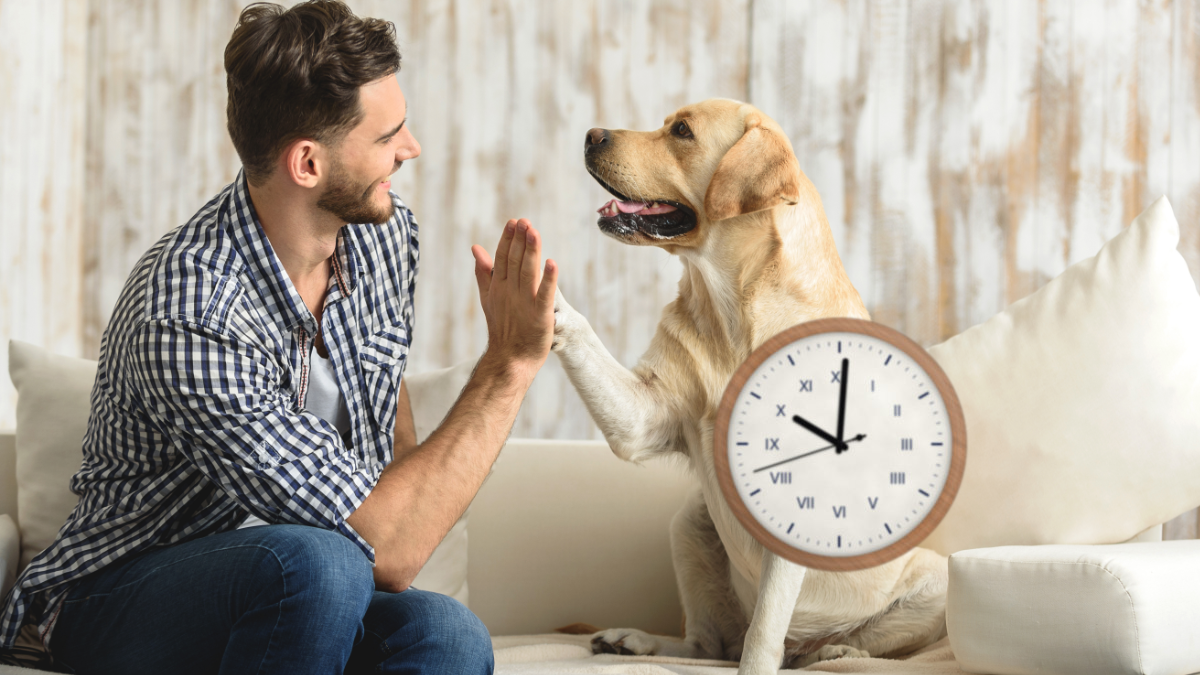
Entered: {"hour": 10, "minute": 0, "second": 42}
